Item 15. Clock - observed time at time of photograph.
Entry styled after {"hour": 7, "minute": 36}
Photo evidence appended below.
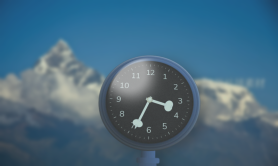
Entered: {"hour": 3, "minute": 34}
